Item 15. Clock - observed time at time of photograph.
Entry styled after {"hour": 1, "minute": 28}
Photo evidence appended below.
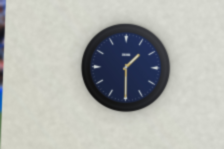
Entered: {"hour": 1, "minute": 30}
